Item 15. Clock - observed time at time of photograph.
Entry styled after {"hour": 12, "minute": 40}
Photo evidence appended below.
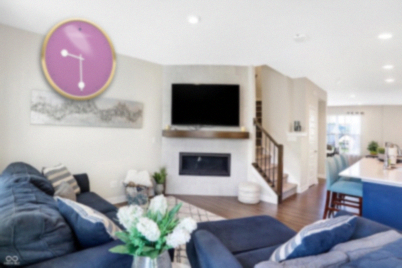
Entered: {"hour": 9, "minute": 30}
